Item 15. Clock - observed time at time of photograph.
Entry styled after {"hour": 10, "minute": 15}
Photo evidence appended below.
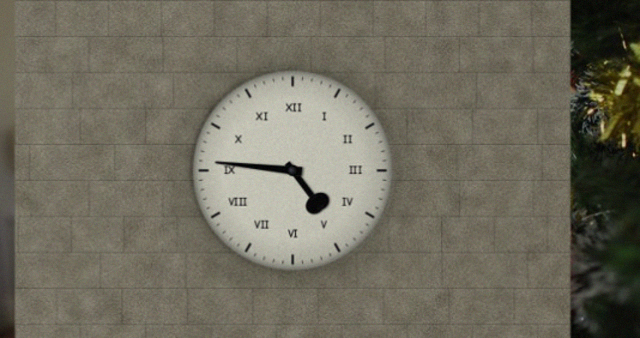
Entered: {"hour": 4, "minute": 46}
